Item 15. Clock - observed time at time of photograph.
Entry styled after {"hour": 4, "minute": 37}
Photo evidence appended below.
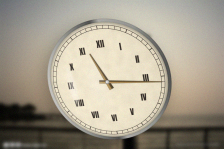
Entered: {"hour": 11, "minute": 16}
